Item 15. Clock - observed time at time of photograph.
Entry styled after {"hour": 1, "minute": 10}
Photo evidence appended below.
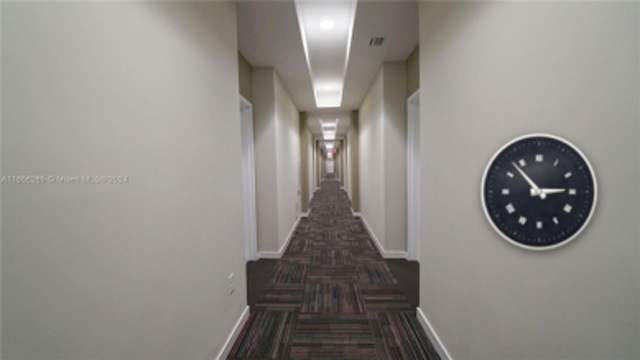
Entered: {"hour": 2, "minute": 53}
